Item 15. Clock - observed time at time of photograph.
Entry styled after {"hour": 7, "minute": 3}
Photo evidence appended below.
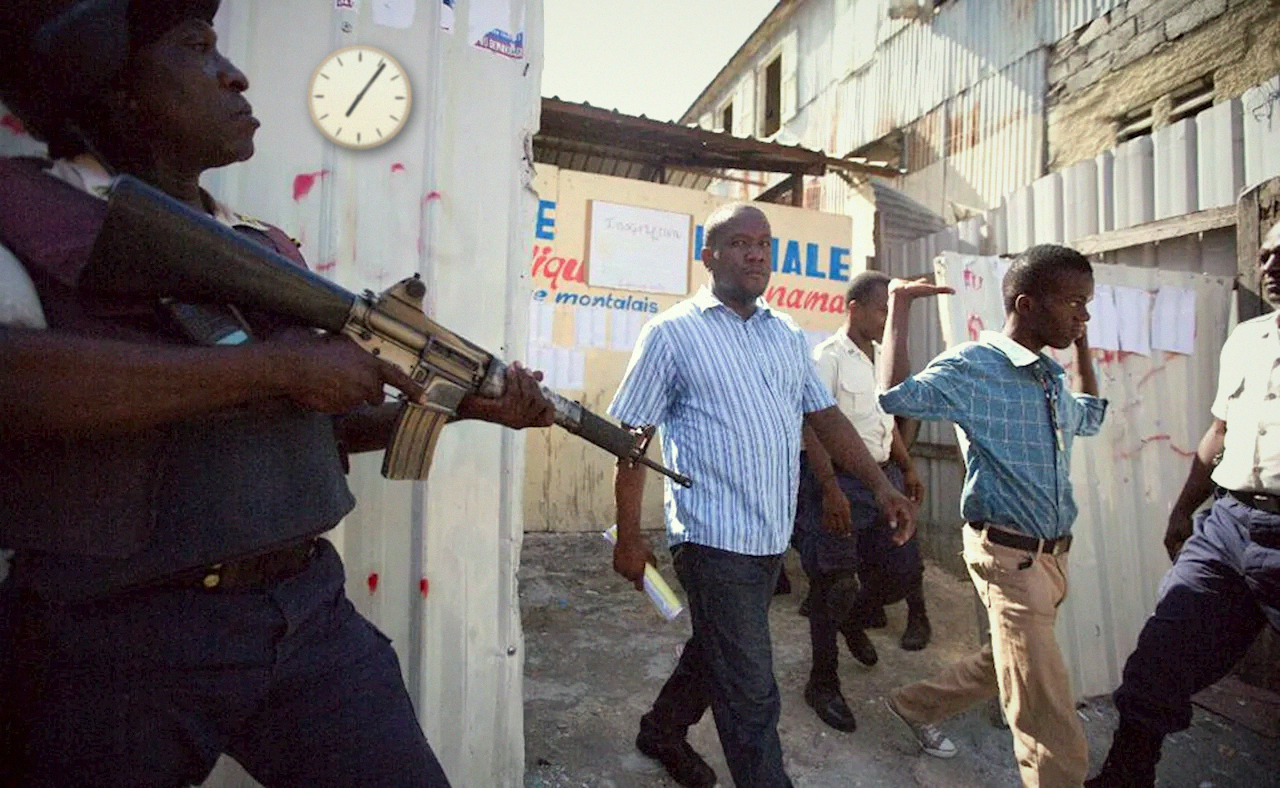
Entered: {"hour": 7, "minute": 6}
